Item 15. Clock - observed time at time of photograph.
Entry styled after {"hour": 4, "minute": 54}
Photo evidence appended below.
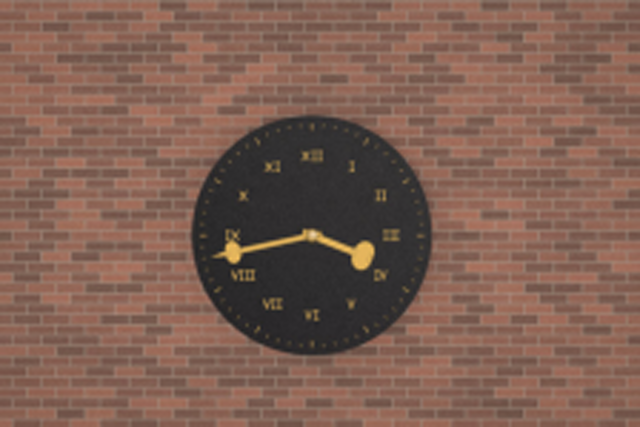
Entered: {"hour": 3, "minute": 43}
